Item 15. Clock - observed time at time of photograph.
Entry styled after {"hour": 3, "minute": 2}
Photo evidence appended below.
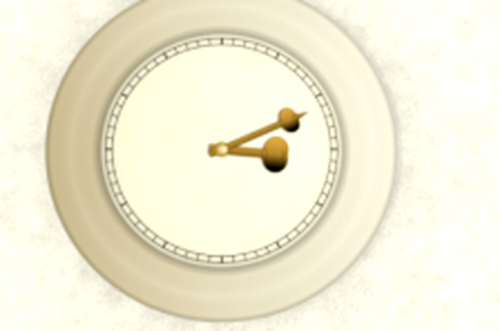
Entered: {"hour": 3, "minute": 11}
